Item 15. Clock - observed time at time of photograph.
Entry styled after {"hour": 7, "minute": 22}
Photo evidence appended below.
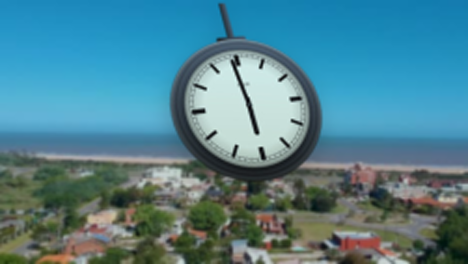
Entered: {"hour": 5, "minute": 59}
